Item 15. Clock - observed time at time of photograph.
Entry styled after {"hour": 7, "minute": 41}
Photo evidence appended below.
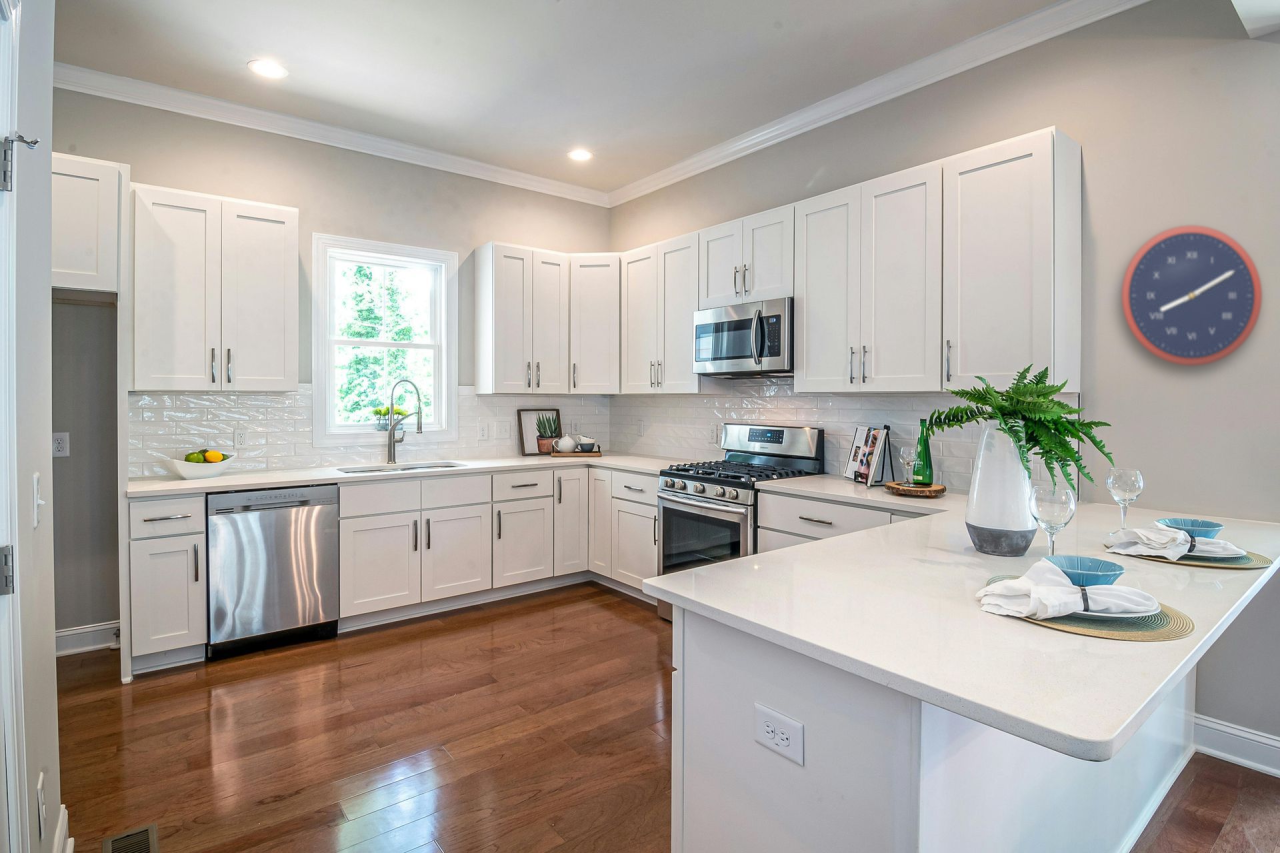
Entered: {"hour": 8, "minute": 10}
